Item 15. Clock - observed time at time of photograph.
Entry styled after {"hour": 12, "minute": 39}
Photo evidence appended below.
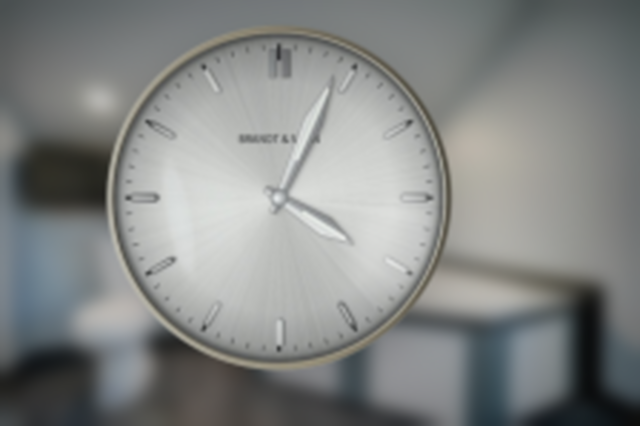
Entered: {"hour": 4, "minute": 4}
